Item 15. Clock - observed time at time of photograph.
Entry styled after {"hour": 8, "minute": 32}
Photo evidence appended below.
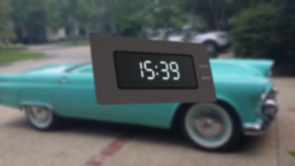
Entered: {"hour": 15, "minute": 39}
